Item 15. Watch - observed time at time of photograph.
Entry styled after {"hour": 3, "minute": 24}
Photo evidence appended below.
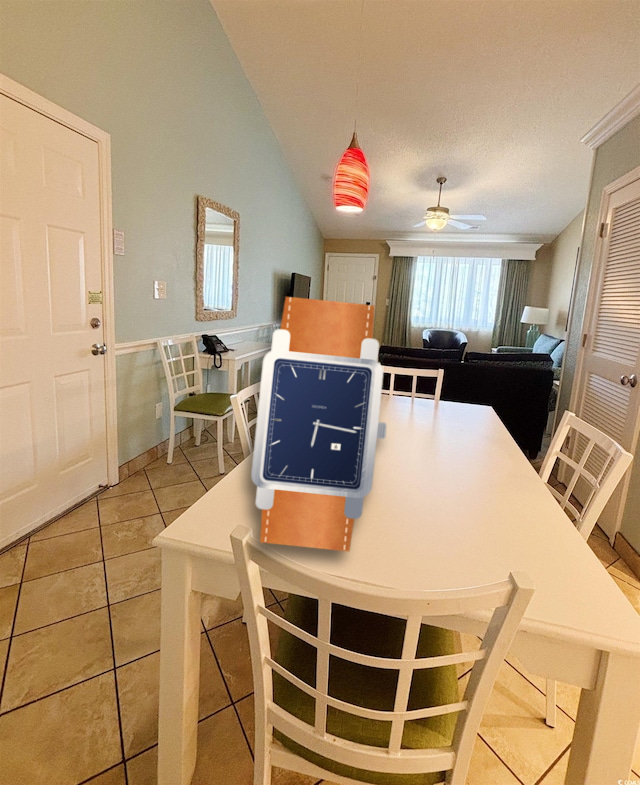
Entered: {"hour": 6, "minute": 16}
